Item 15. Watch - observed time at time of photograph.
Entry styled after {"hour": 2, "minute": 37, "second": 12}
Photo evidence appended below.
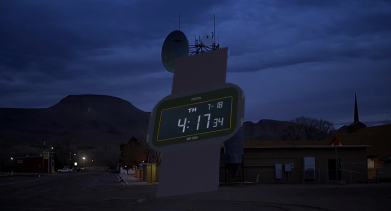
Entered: {"hour": 4, "minute": 17, "second": 34}
